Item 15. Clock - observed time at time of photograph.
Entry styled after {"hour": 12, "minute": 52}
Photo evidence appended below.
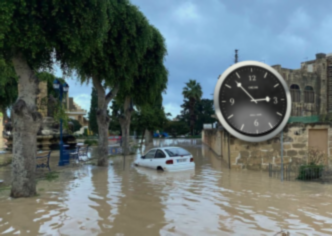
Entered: {"hour": 2, "minute": 53}
